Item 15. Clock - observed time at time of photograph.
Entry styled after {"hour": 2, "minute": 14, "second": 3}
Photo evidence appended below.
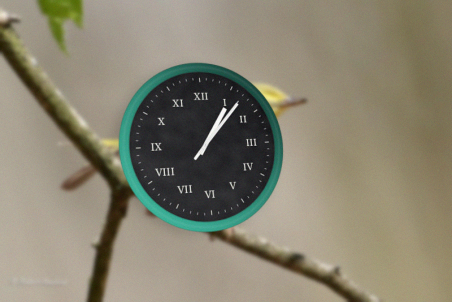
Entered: {"hour": 1, "minute": 7, "second": 7}
